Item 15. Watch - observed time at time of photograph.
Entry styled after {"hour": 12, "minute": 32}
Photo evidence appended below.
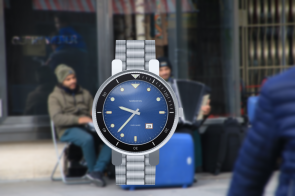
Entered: {"hour": 9, "minute": 37}
